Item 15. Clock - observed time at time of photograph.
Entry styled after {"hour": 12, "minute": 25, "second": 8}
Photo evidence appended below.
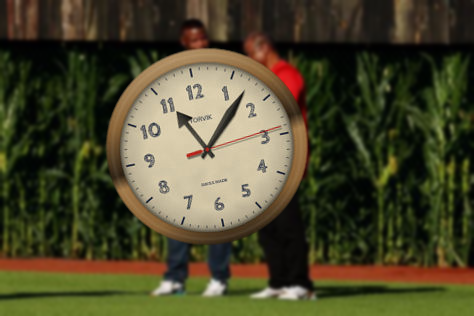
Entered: {"hour": 11, "minute": 7, "second": 14}
